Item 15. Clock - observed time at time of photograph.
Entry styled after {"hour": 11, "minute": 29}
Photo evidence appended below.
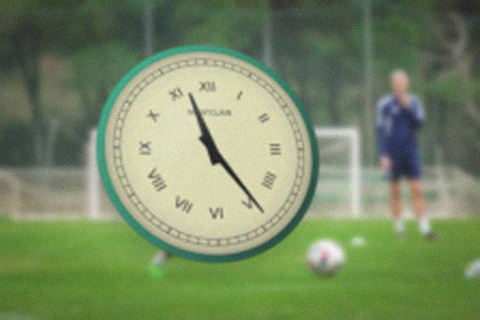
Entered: {"hour": 11, "minute": 24}
